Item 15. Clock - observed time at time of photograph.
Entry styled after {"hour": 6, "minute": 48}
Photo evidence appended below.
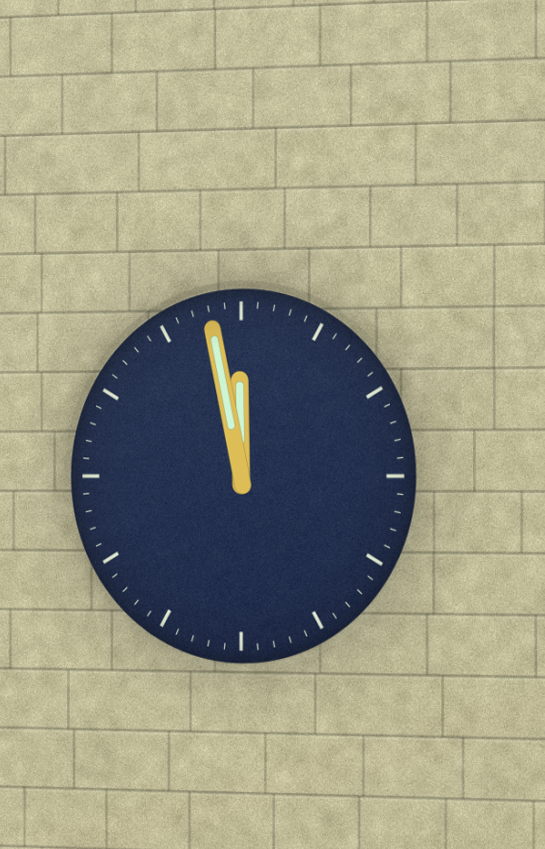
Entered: {"hour": 11, "minute": 58}
